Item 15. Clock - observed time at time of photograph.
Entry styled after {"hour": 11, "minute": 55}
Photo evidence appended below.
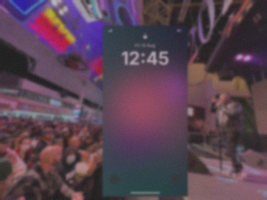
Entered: {"hour": 12, "minute": 45}
